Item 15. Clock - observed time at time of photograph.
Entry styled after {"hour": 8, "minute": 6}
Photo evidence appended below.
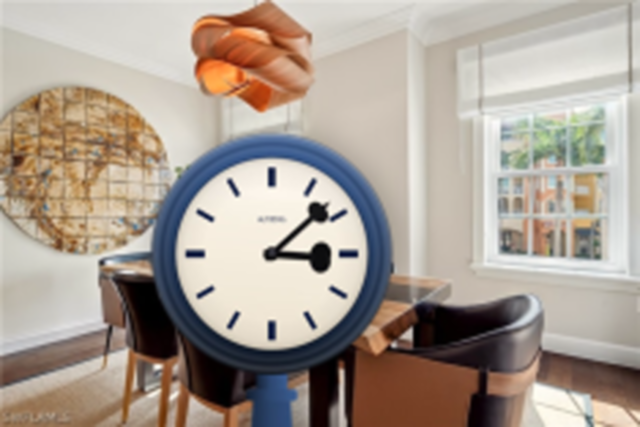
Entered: {"hour": 3, "minute": 8}
